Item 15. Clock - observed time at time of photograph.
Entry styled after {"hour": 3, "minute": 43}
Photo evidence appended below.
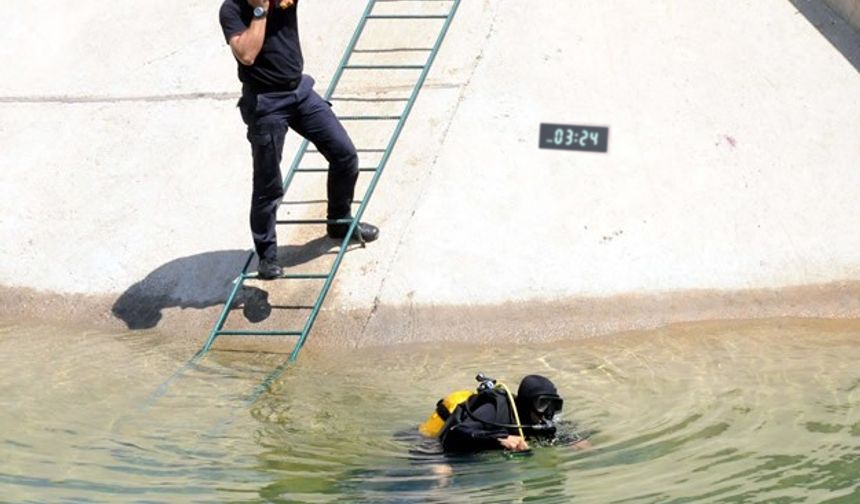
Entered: {"hour": 3, "minute": 24}
